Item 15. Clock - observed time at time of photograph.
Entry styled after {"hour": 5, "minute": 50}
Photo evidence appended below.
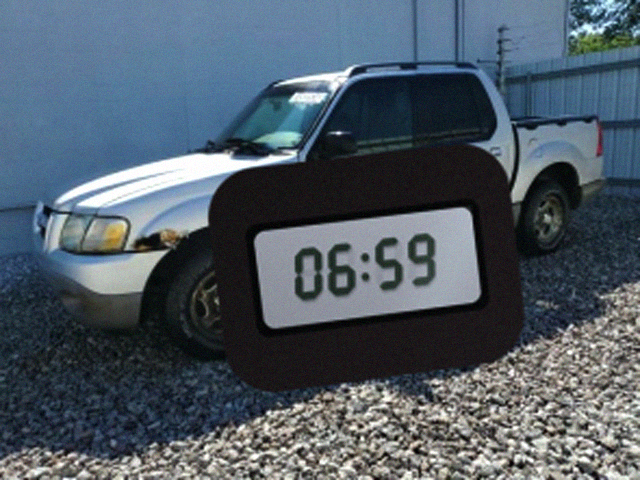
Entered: {"hour": 6, "minute": 59}
